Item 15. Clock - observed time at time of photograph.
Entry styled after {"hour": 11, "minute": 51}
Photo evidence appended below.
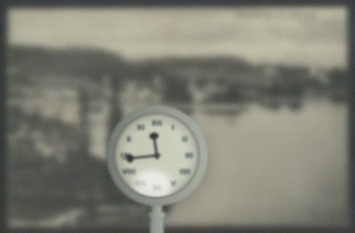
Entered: {"hour": 11, "minute": 44}
